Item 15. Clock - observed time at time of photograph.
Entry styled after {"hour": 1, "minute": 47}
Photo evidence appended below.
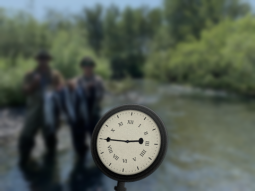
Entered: {"hour": 2, "minute": 45}
